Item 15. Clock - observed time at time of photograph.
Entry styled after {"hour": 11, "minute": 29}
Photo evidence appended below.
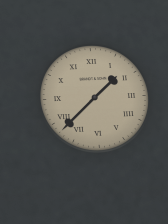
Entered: {"hour": 1, "minute": 38}
